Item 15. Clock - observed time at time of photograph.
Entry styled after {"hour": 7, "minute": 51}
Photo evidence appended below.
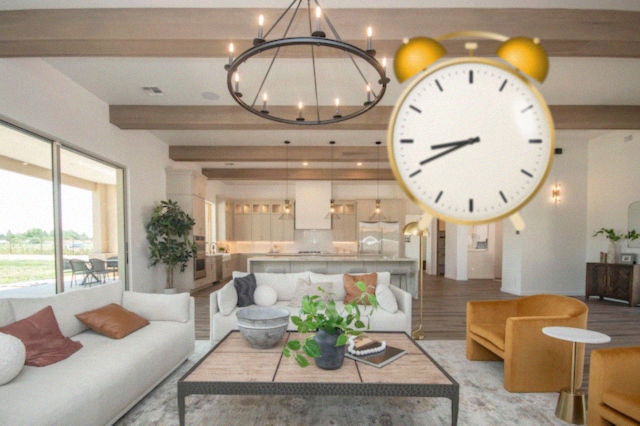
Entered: {"hour": 8, "minute": 41}
